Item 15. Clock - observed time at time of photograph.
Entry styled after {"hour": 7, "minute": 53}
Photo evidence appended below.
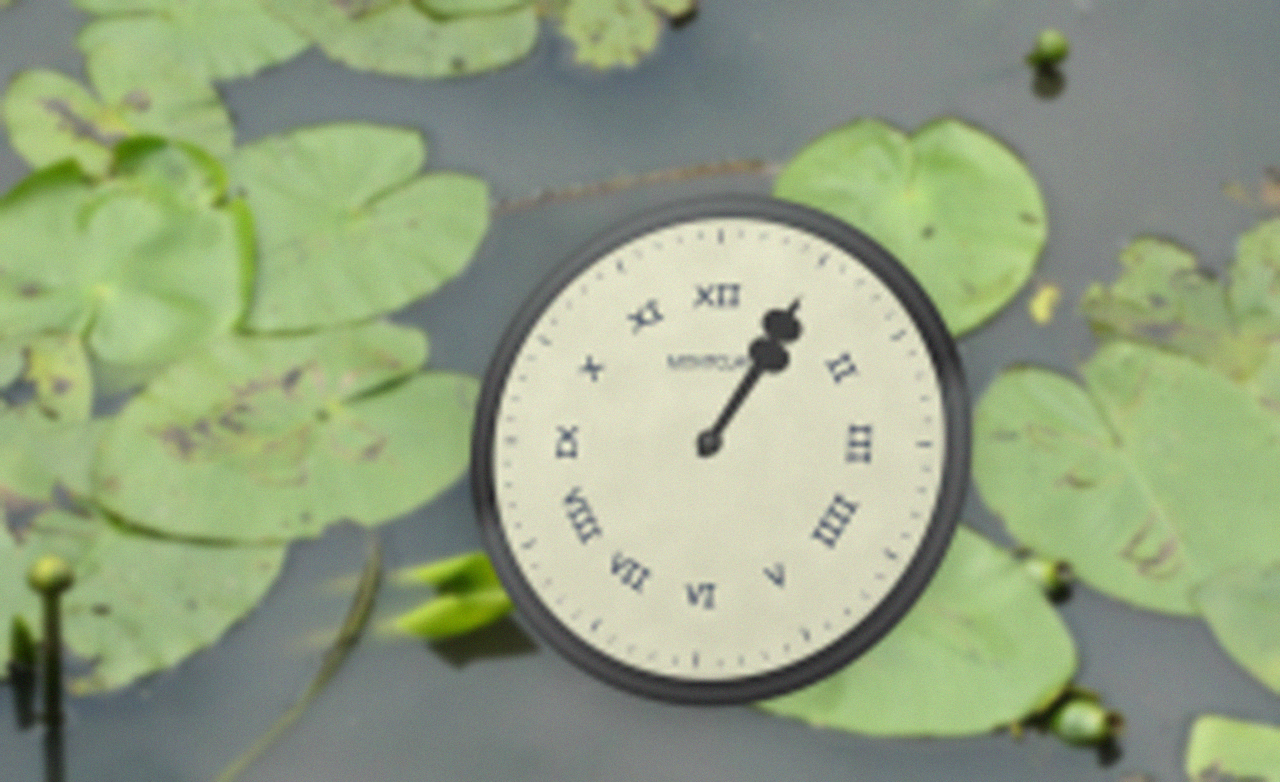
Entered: {"hour": 1, "minute": 5}
